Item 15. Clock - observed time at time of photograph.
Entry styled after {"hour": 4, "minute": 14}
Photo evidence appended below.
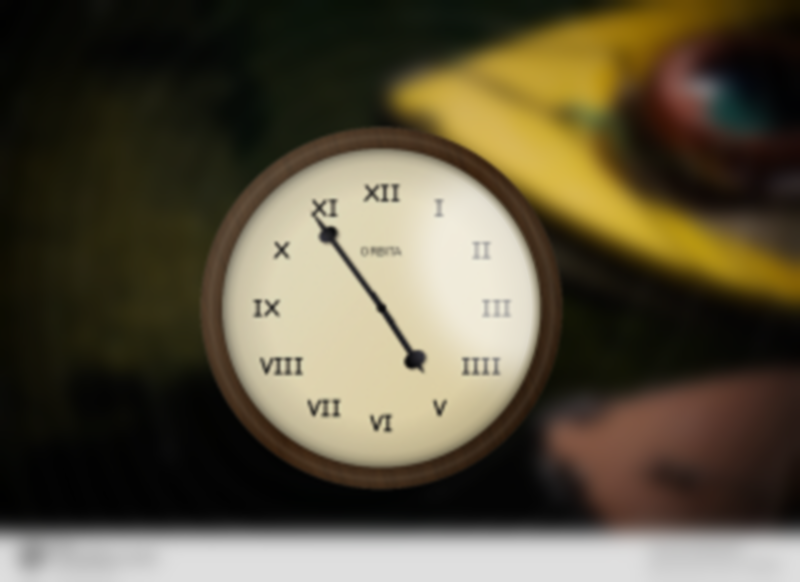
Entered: {"hour": 4, "minute": 54}
